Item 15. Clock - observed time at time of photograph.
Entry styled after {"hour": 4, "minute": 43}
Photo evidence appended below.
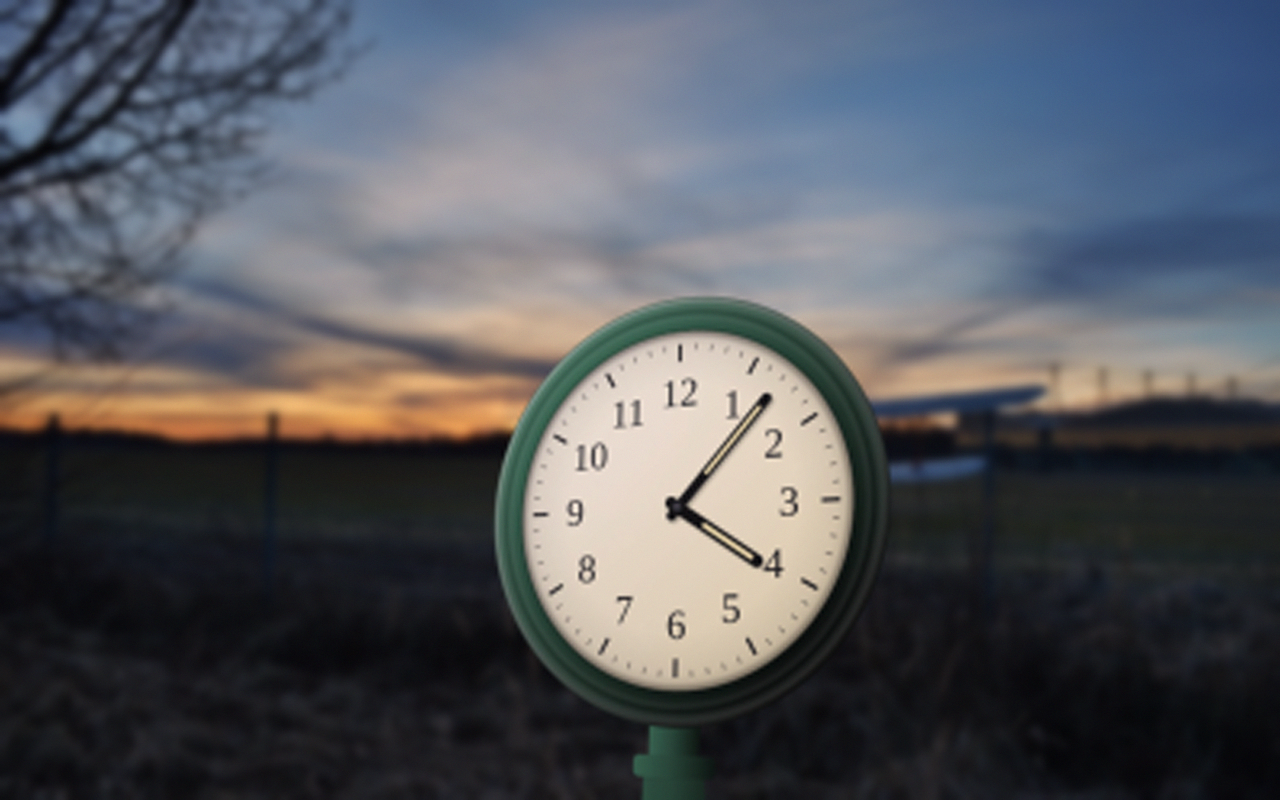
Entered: {"hour": 4, "minute": 7}
